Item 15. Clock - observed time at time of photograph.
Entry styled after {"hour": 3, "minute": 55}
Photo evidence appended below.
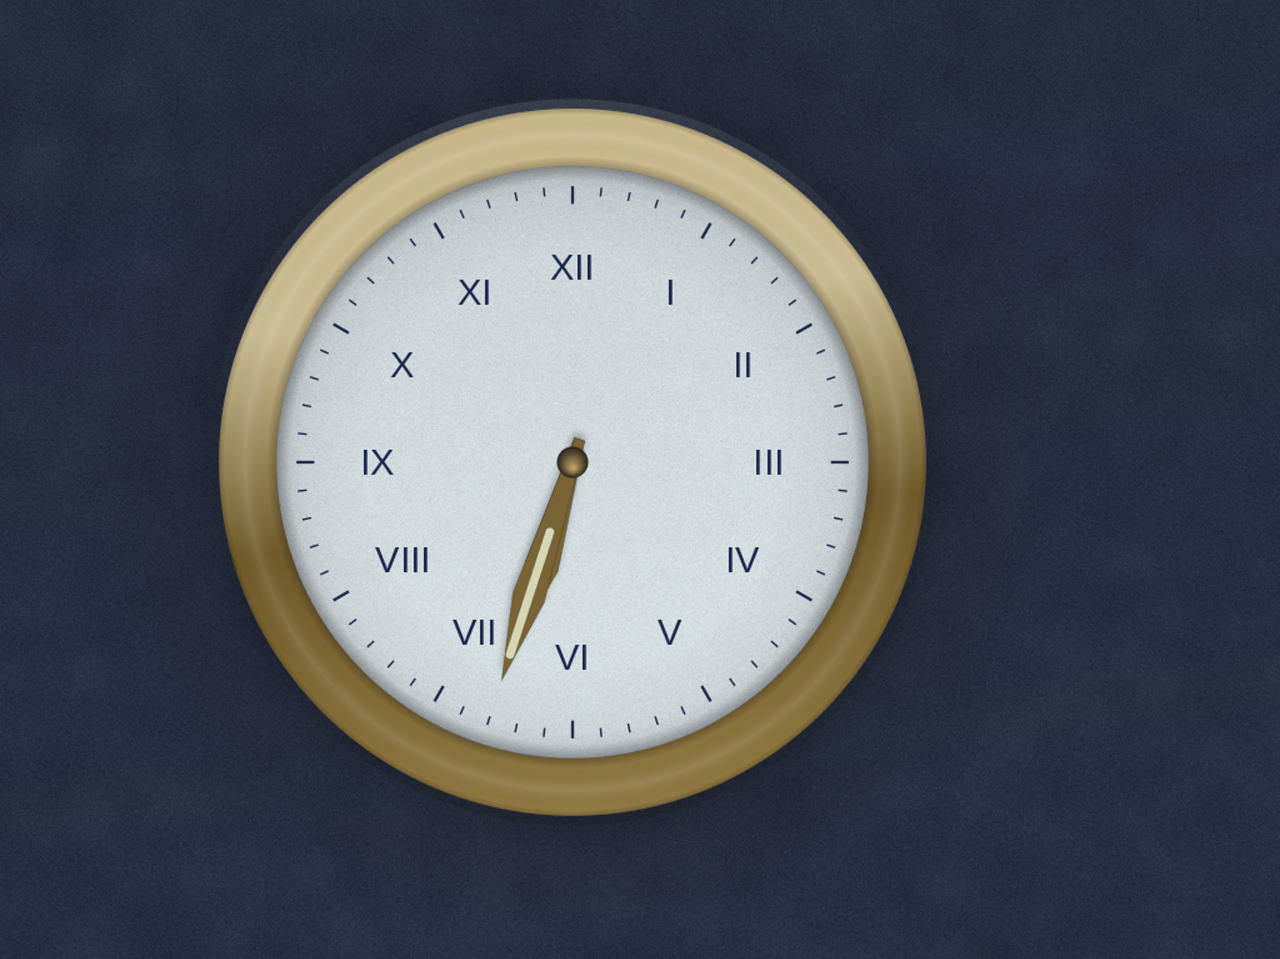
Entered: {"hour": 6, "minute": 33}
